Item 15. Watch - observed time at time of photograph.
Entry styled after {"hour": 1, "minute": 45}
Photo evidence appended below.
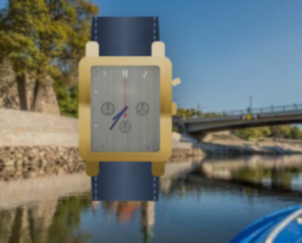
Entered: {"hour": 7, "minute": 36}
